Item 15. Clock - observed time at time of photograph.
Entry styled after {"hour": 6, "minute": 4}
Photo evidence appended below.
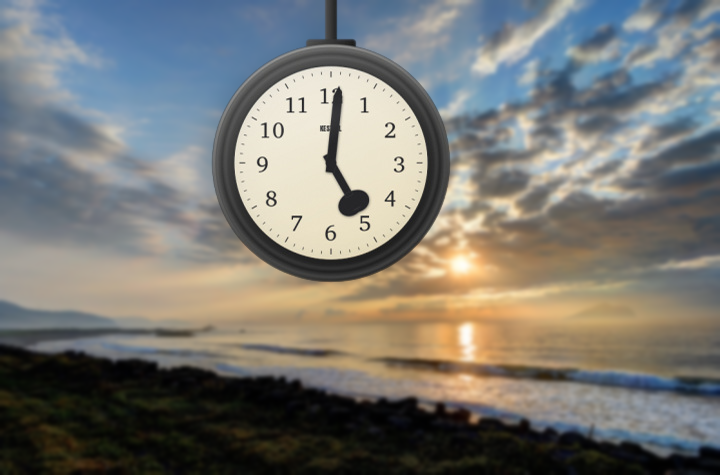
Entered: {"hour": 5, "minute": 1}
